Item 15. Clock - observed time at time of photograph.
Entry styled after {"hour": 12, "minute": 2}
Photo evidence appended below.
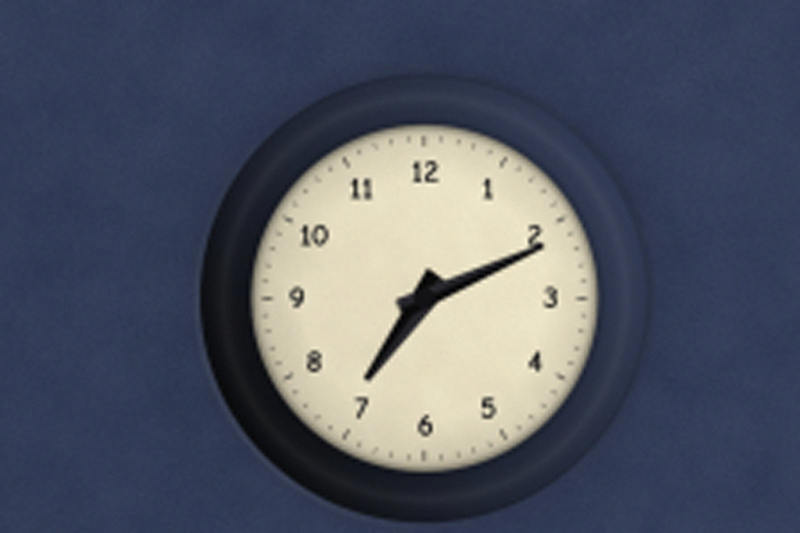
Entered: {"hour": 7, "minute": 11}
